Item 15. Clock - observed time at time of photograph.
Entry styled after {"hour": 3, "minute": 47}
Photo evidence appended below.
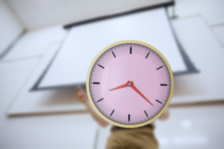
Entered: {"hour": 8, "minute": 22}
